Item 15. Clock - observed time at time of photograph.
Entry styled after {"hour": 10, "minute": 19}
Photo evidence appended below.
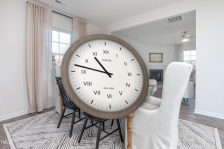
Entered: {"hour": 10, "minute": 47}
